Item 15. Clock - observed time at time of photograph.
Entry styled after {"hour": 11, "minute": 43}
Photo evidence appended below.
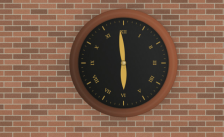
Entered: {"hour": 5, "minute": 59}
